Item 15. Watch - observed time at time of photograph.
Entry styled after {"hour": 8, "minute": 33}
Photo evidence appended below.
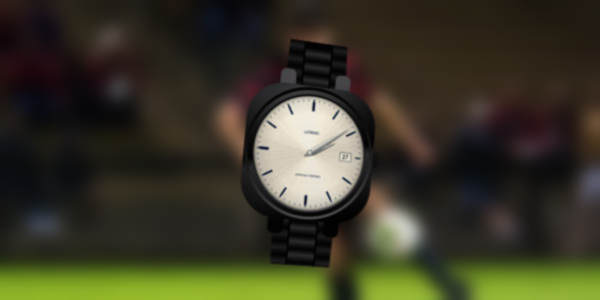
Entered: {"hour": 2, "minute": 9}
